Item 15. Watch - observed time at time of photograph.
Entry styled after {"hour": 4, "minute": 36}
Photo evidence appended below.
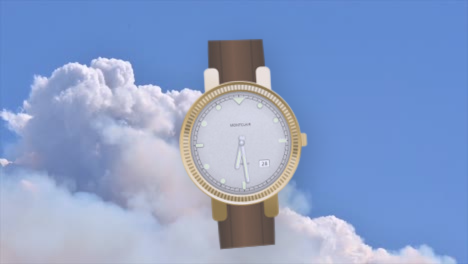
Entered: {"hour": 6, "minute": 29}
